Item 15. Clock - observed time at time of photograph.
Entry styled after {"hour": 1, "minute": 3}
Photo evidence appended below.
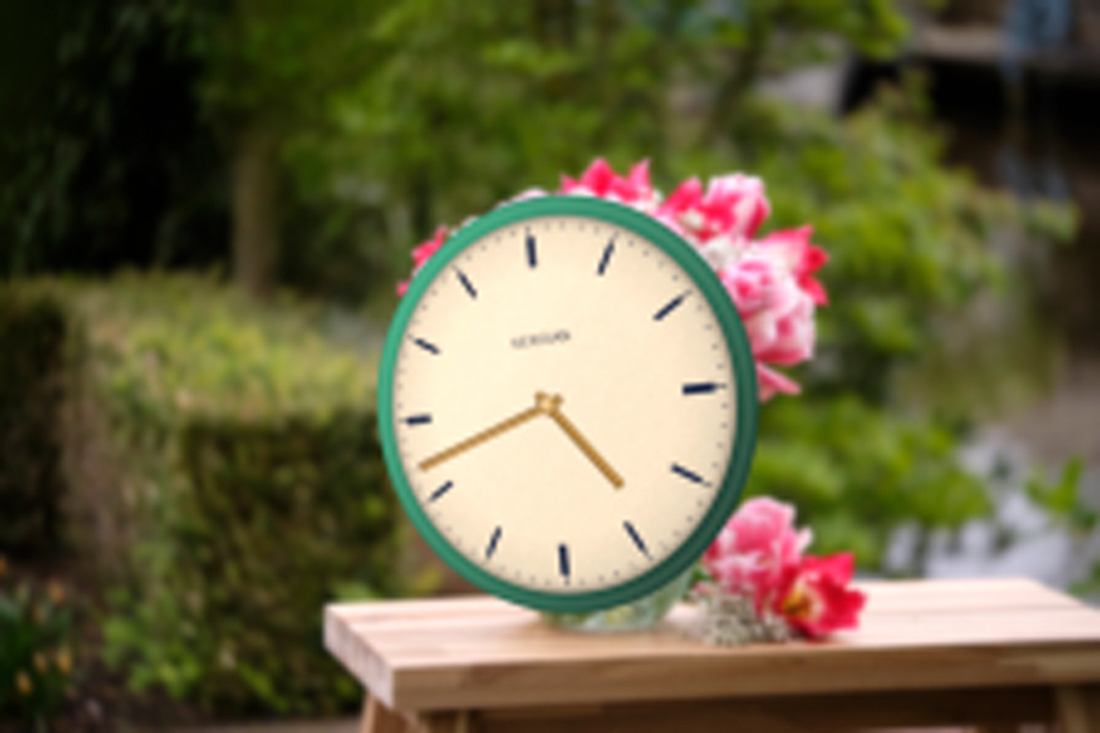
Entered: {"hour": 4, "minute": 42}
